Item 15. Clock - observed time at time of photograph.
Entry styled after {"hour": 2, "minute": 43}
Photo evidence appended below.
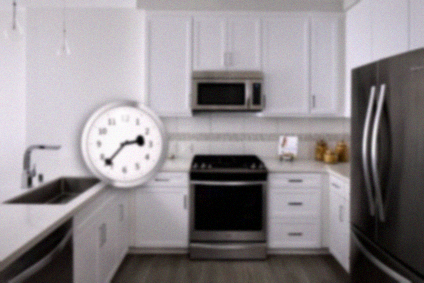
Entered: {"hour": 2, "minute": 37}
